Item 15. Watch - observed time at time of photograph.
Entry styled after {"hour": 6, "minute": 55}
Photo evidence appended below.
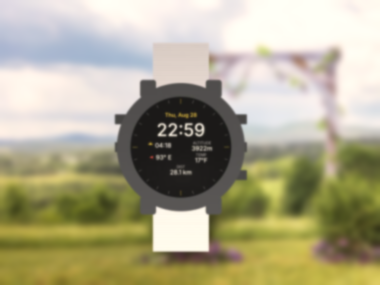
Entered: {"hour": 22, "minute": 59}
